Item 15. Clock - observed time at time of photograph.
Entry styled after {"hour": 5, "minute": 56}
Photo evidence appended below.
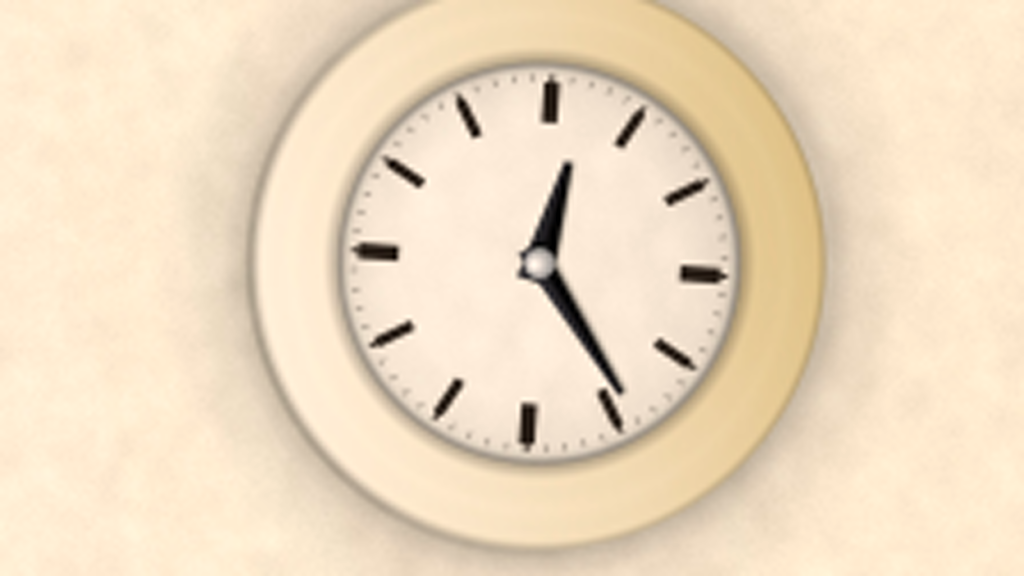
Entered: {"hour": 12, "minute": 24}
